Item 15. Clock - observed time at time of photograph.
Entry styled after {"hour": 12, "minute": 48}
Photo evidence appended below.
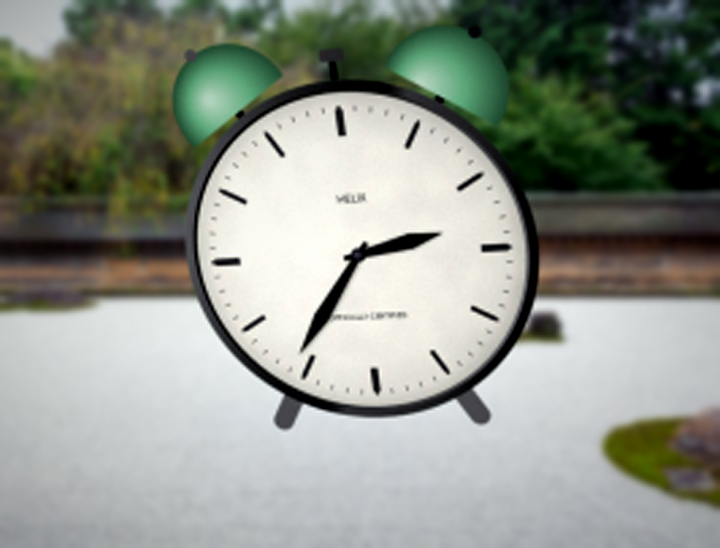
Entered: {"hour": 2, "minute": 36}
